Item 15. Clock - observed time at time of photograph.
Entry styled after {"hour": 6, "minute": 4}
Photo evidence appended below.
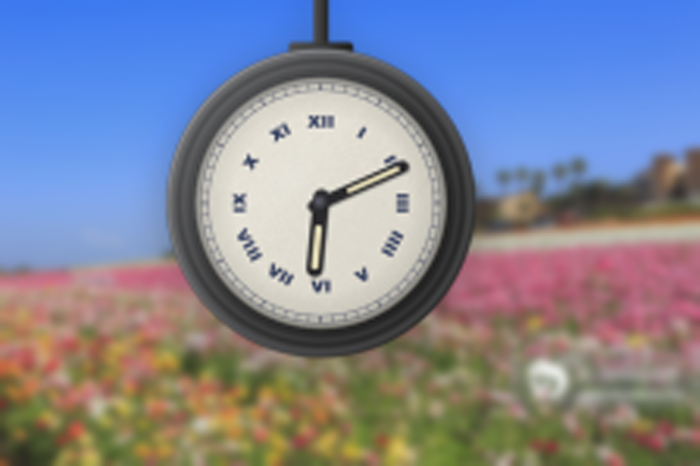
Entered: {"hour": 6, "minute": 11}
